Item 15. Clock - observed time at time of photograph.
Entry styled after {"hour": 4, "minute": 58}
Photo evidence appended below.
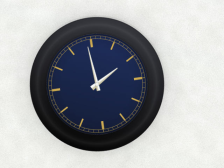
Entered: {"hour": 1, "minute": 59}
